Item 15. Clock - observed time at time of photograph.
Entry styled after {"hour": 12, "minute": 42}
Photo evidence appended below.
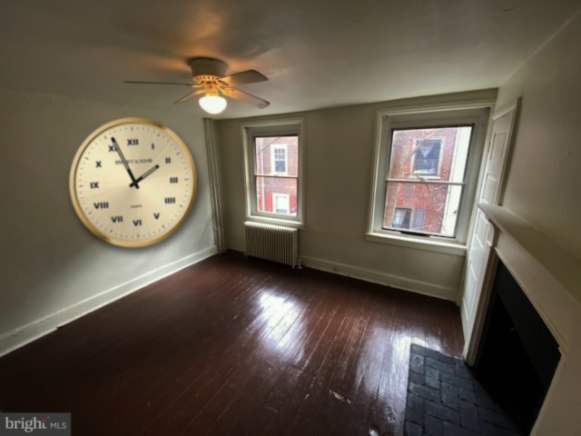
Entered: {"hour": 1, "minute": 56}
